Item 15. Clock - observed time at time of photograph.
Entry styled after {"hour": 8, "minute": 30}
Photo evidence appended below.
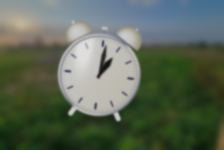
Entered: {"hour": 1, "minute": 1}
